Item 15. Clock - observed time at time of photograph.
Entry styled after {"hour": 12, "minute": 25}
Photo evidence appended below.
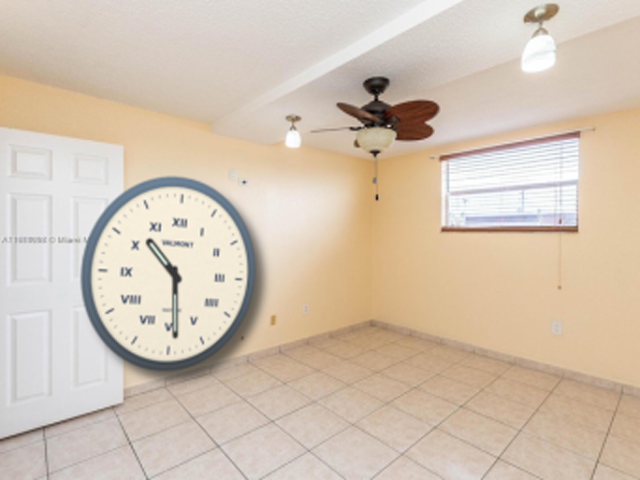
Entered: {"hour": 10, "minute": 29}
